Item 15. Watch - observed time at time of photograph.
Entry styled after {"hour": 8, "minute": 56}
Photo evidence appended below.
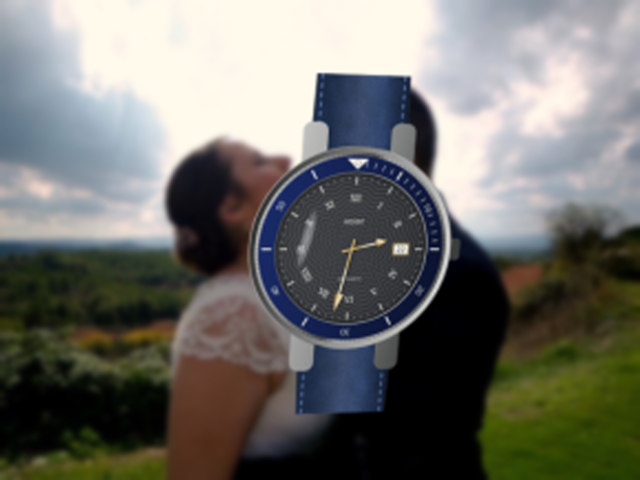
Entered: {"hour": 2, "minute": 32}
